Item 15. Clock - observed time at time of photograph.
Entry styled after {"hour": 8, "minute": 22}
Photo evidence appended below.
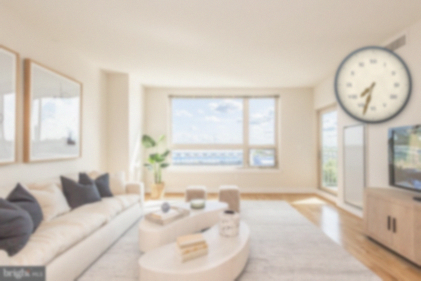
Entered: {"hour": 7, "minute": 33}
